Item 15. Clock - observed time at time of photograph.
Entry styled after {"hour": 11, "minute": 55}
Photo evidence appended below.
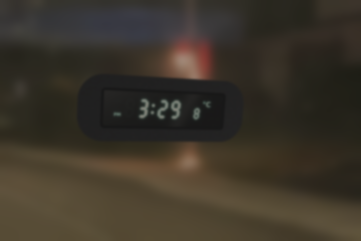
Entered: {"hour": 3, "minute": 29}
